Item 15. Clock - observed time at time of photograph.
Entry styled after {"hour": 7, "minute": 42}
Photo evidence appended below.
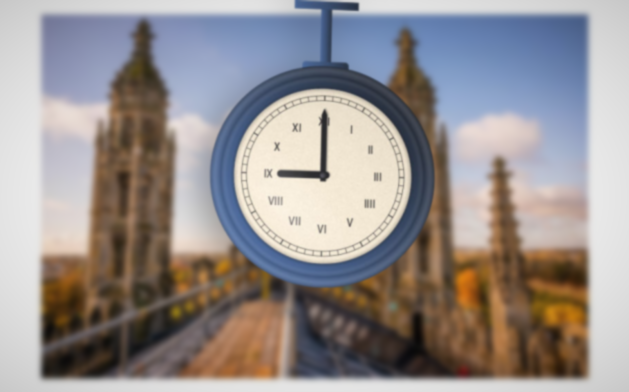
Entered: {"hour": 9, "minute": 0}
